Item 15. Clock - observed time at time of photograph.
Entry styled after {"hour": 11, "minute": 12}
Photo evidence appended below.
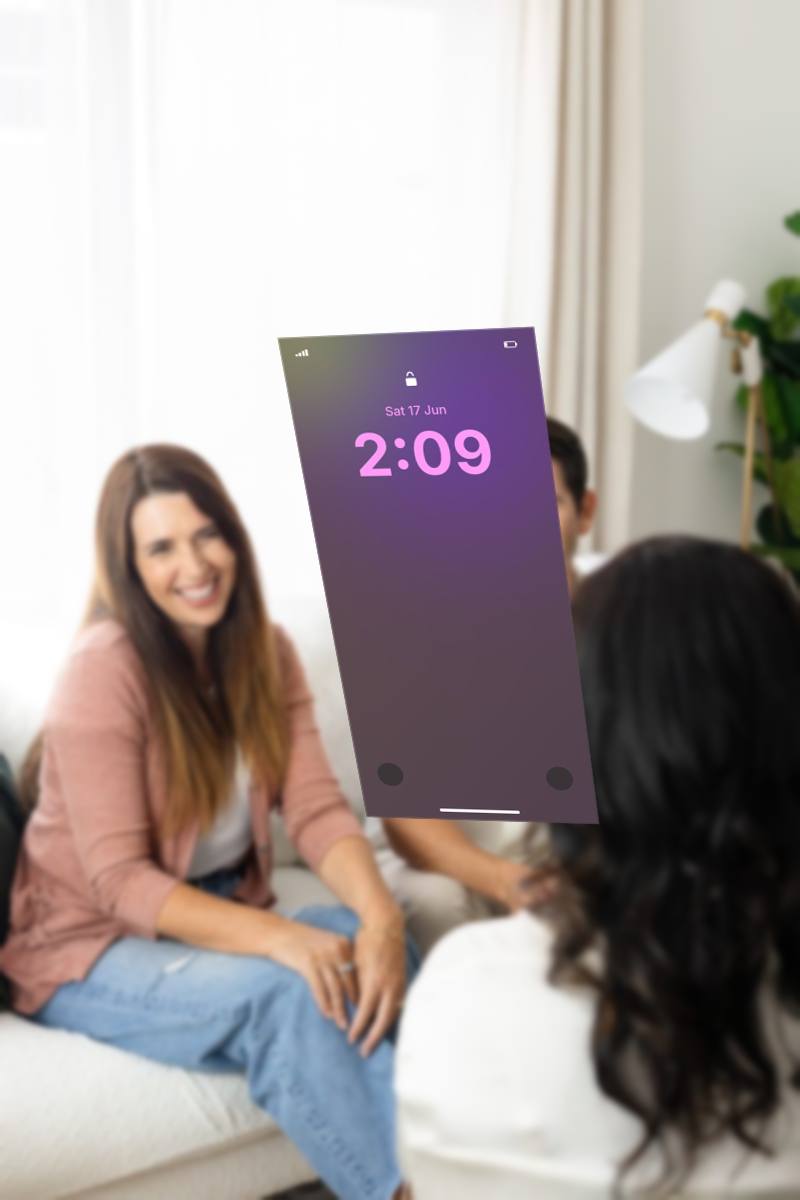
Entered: {"hour": 2, "minute": 9}
